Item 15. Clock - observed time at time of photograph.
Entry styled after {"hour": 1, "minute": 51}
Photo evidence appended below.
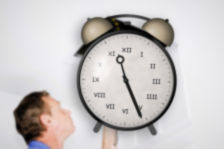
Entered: {"hour": 11, "minute": 26}
